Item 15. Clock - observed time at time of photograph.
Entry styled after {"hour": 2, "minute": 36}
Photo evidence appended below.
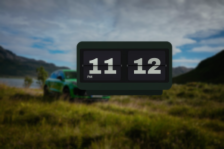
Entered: {"hour": 11, "minute": 12}
